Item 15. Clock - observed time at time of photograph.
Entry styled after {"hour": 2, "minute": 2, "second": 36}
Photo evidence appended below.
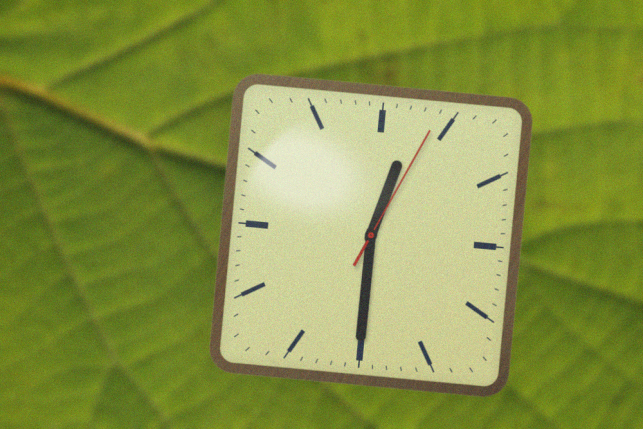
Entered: {"hour": 12, "minute": 30, "second": 4}
